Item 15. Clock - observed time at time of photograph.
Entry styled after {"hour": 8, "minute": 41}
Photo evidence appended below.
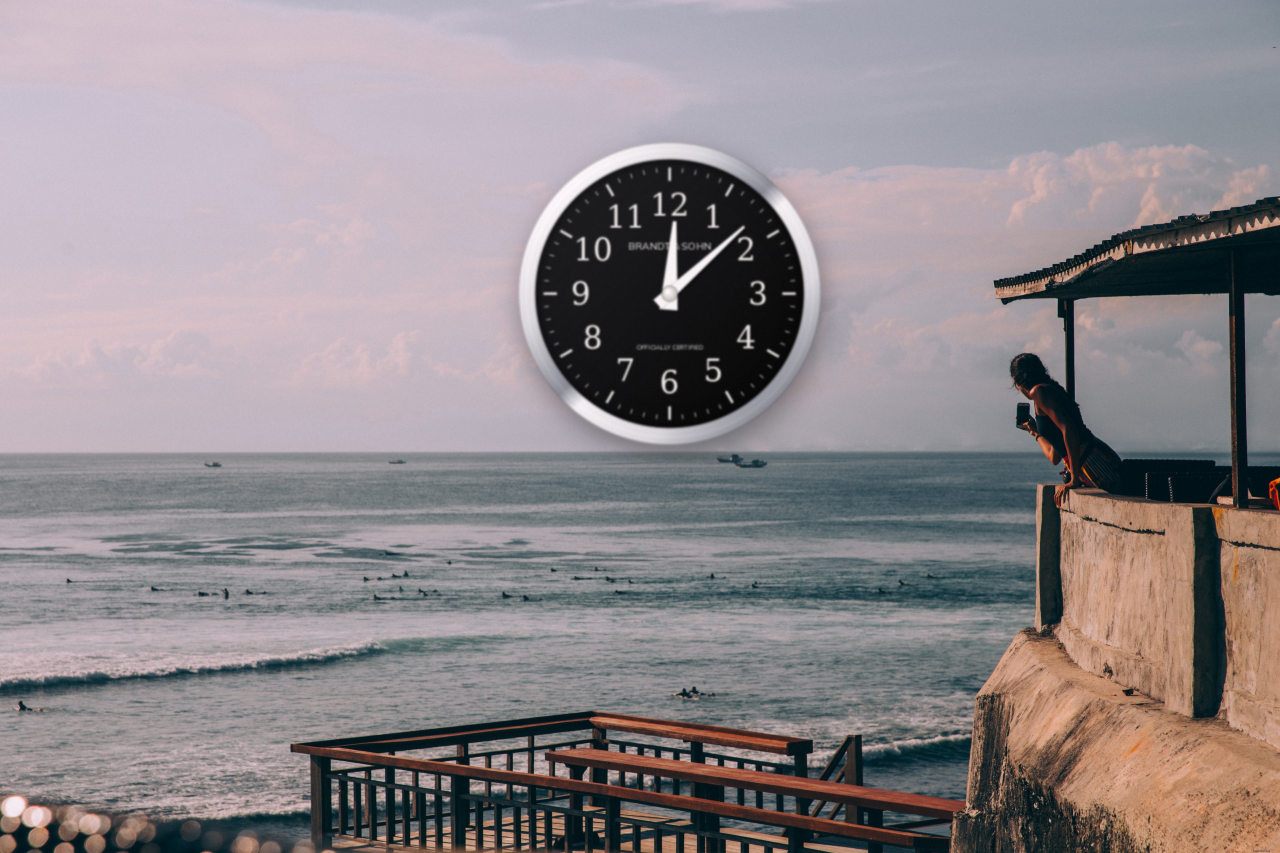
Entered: {"hour": 12, "minute": 8}
